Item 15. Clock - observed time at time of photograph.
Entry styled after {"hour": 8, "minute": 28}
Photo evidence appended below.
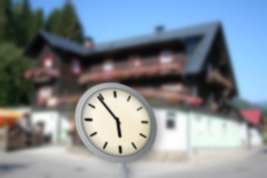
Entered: {"hour": 5, "minute": 54}
